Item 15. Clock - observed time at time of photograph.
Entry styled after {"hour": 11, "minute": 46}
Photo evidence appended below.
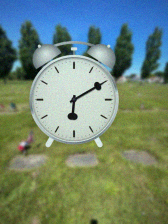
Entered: {"hour": 6, "minute": 10}
